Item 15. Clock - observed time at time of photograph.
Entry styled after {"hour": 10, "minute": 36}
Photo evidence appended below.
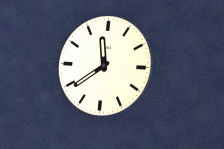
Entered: {"hour": 11, "minute": 39}
